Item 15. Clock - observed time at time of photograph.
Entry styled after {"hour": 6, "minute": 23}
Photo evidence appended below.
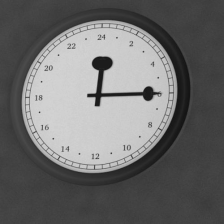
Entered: {"hour": 0, "minute": 15}
